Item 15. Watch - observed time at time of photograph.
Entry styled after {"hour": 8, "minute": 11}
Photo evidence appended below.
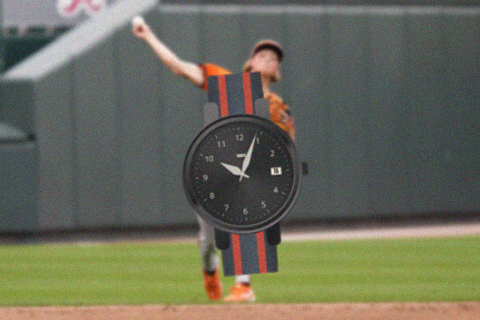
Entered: {"hour": 10, "minute": 4}
